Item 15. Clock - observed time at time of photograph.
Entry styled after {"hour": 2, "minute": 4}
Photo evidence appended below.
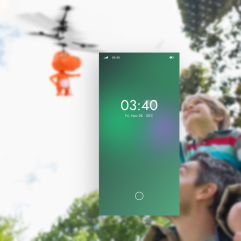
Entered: {"hour": 3, "minute": 40}
